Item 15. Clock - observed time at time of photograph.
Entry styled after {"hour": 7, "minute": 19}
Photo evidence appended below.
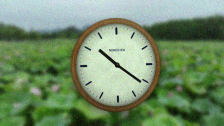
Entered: {"hour": 10, "minute": 21}
